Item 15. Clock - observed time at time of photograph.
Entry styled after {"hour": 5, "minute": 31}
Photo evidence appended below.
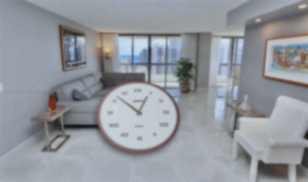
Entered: {"hour": 12, "minute": 52}
